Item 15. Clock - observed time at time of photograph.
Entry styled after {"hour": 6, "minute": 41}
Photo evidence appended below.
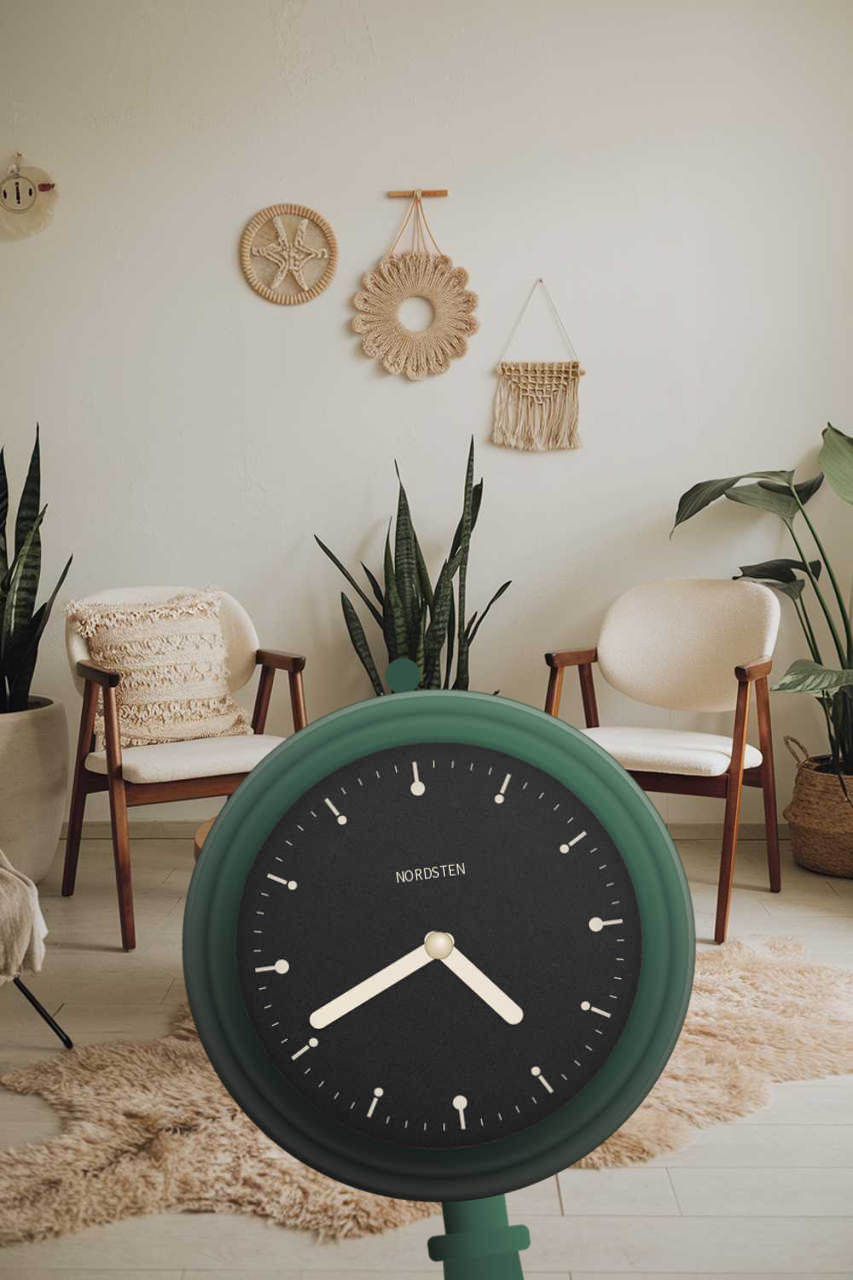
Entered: {"hour": 4, "minute": 41}
